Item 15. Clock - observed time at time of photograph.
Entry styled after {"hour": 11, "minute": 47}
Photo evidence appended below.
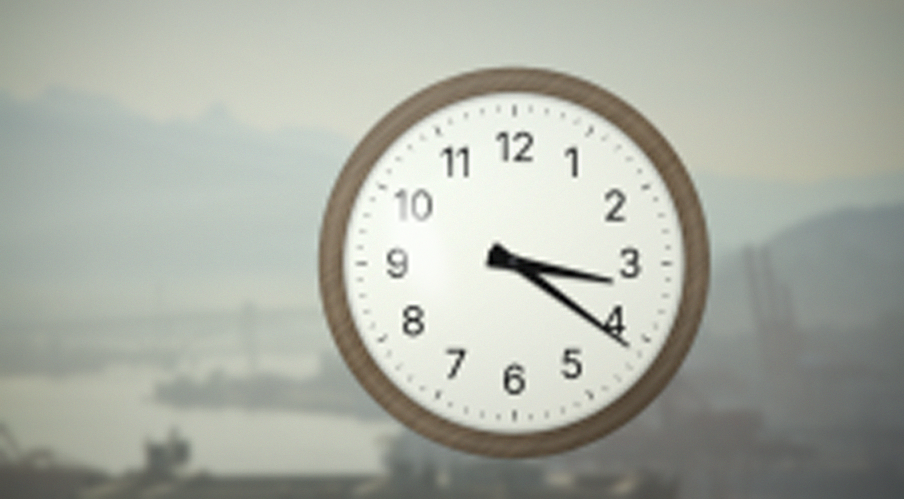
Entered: {"hour": 3, "minute": 21}
